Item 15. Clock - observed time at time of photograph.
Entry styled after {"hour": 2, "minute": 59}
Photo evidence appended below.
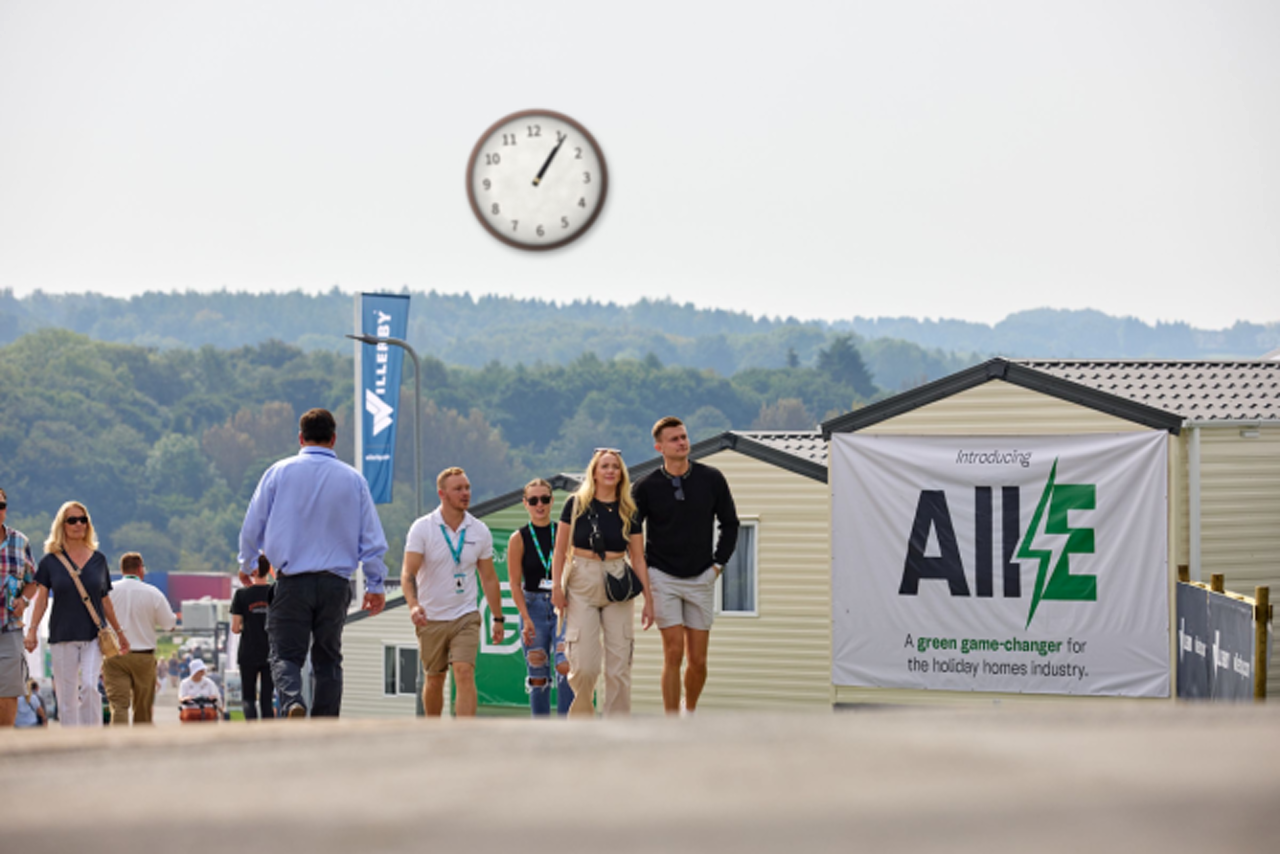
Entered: {"hour": 1, "minute": 6}
